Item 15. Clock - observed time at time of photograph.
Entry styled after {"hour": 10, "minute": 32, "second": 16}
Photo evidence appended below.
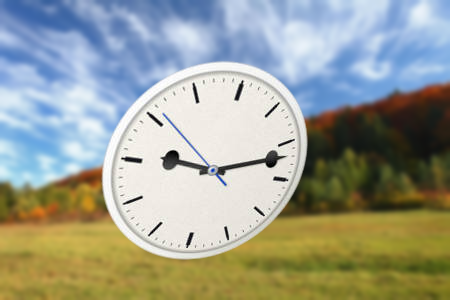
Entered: {"hour": 9, "minute": 11, "second": 51}
